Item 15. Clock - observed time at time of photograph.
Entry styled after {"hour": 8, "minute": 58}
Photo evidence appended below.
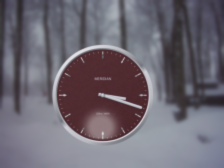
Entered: {"hour": 3, "minute": 18}
